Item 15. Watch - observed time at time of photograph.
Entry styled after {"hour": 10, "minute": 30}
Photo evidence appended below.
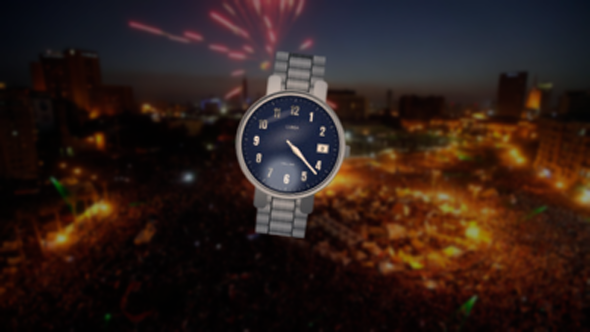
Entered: {"hour": 4, "minute": 22}
